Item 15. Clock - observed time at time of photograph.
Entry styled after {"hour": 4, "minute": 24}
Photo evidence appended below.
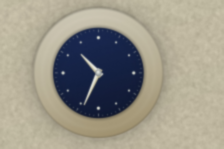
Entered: {"hour": 10, "minute": 34}
